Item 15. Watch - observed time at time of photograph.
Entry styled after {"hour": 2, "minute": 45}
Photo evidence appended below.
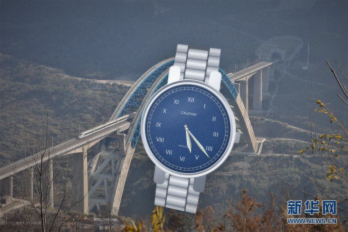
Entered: {"hour": 5, "minute": 22}
